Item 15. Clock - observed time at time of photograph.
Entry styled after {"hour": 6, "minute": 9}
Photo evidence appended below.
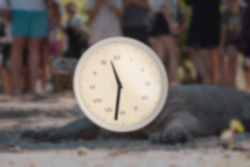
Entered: {"hour": 11, "minute": 32}
